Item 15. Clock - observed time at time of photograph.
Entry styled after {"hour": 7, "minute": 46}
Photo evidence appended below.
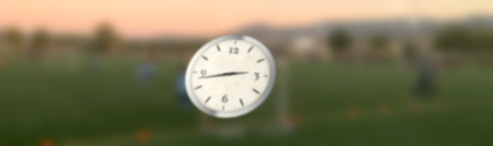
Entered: {"hour": 2, "minute": 43}
